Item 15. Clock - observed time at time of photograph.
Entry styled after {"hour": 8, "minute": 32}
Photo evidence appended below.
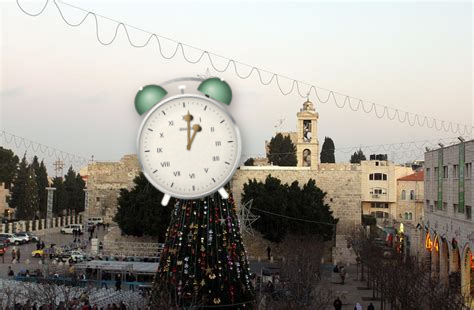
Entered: {"hour": 1, "minute": 1}
